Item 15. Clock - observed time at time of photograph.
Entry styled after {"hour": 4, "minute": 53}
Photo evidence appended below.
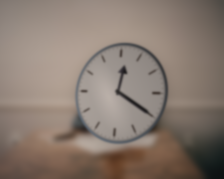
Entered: {"hour": 12, "minute": 20}
